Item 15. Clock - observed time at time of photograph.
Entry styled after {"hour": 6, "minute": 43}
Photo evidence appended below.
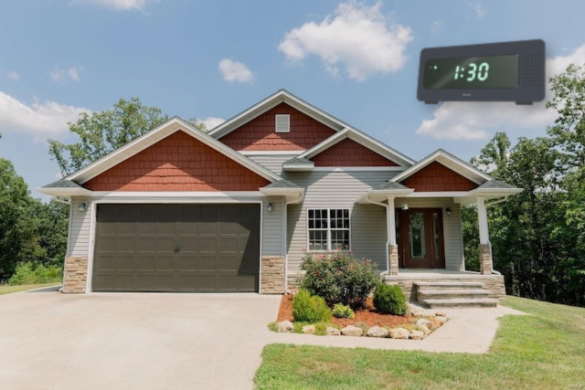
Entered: {"hour": 1, "minute": 30}
